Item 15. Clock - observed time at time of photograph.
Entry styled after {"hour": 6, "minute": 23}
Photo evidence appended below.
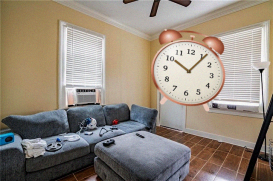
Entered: {"hour": 10, "minute": 6}
